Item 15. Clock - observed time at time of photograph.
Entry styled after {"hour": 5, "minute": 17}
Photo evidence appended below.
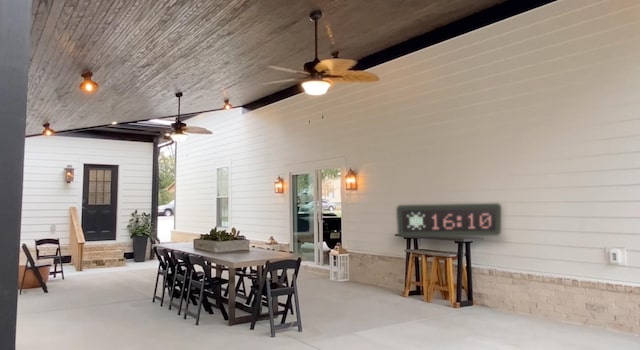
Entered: {"hour": 16, "minute": 10}
